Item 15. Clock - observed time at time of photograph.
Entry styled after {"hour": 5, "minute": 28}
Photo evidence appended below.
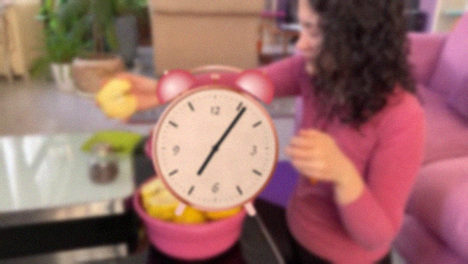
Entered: {"hour": 7, "minute": 6}
